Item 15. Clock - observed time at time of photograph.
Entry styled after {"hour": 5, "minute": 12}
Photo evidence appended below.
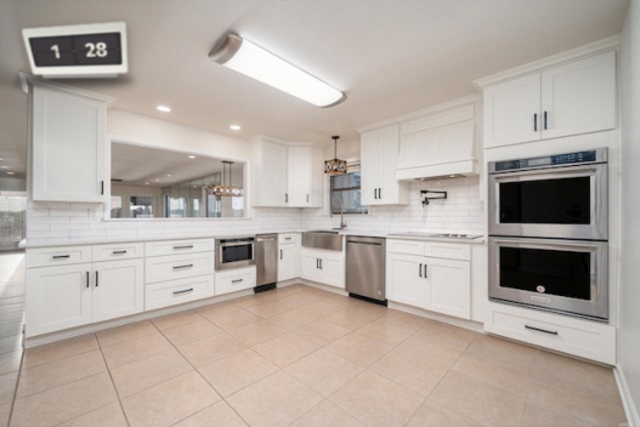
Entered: {"hour": 1, "minute": 28}
